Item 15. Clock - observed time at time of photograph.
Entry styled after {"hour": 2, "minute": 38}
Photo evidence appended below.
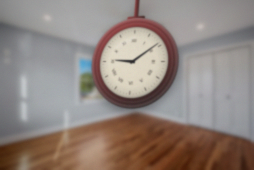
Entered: {"hour": 9, "minute": 9}
